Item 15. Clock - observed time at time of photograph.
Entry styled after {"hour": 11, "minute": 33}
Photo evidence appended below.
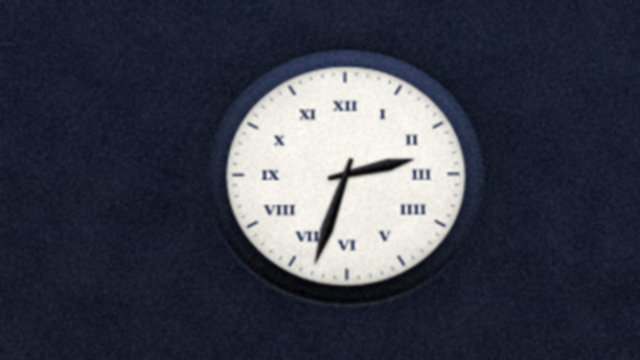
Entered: {"hour": 2, "minute": 33}
